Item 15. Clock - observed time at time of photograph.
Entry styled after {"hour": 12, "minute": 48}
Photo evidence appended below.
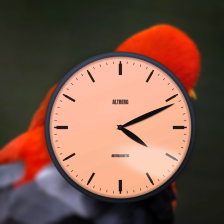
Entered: {"hour": 4, "minute": 11}
